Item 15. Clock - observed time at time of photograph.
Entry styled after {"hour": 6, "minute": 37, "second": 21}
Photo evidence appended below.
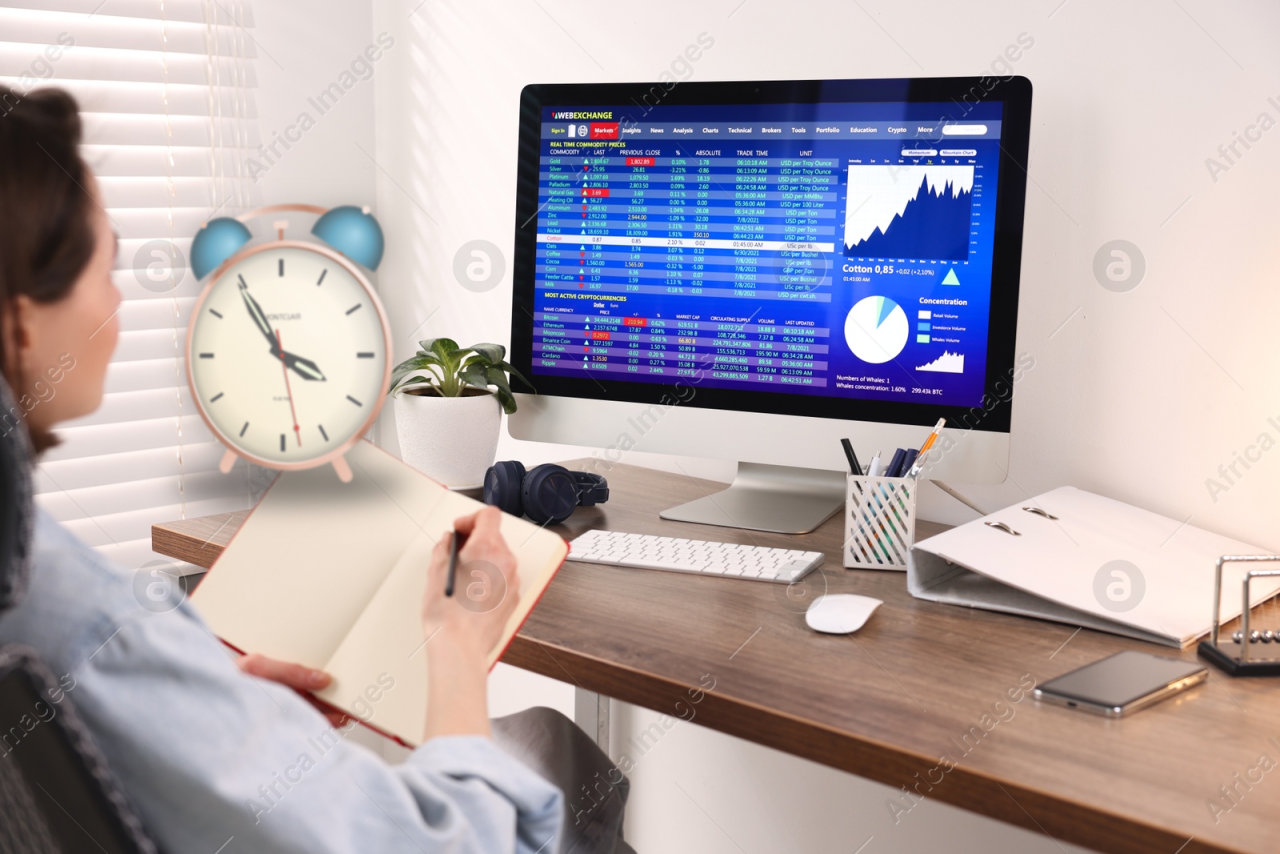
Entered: {"hour": 3, "minute": 54, "second": 28}
